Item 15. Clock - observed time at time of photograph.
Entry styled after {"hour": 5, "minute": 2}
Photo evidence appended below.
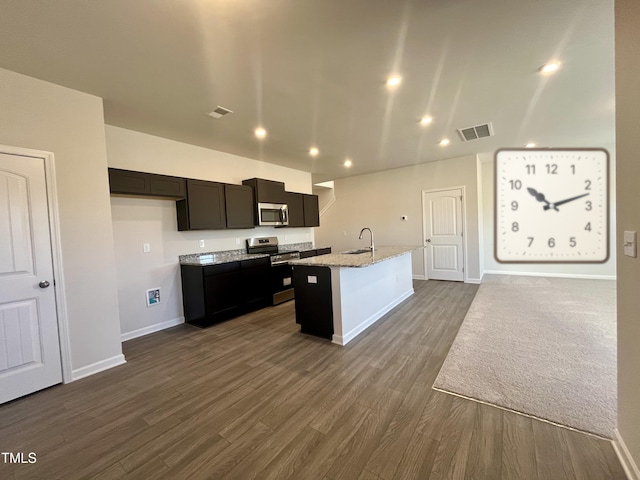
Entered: {"hour": 10, "minute": 12}
